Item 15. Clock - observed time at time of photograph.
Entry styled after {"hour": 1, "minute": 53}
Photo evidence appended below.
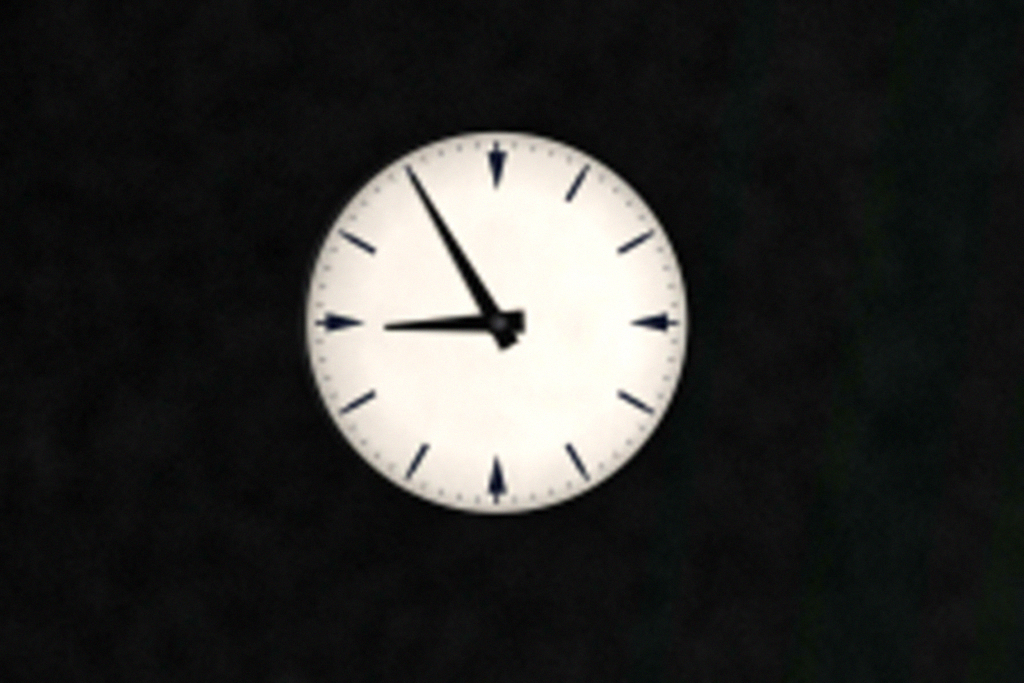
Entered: {"hour": 8, "minute": 55}
